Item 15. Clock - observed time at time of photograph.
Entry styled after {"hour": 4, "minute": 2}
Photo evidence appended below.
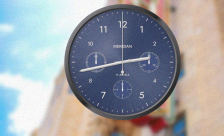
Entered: {"hour": 2, "minute": 43}
